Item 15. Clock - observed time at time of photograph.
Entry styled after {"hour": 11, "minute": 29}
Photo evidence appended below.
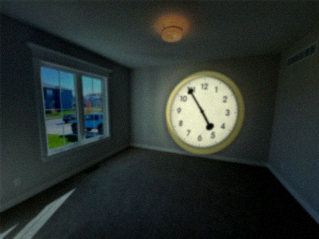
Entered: {"hour": 4, "minute": 54}
